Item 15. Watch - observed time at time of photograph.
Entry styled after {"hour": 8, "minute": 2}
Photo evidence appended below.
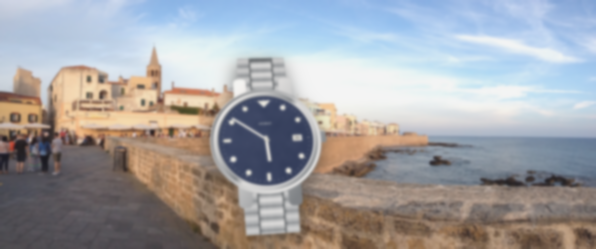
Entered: {"hour": 5, "minute": 51}
